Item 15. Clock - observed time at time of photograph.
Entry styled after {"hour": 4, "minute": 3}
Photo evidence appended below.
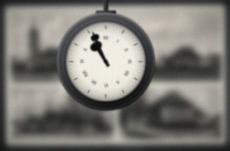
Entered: {"hour": 10, "minute": 56}
